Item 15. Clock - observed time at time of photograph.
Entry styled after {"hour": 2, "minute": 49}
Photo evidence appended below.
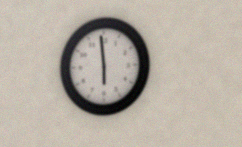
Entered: {"hour": 5, "minute": 59}
